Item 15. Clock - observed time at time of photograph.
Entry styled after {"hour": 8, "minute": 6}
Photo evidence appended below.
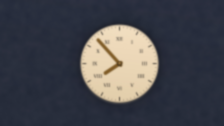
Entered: {"hour": 7, "minute": 53}
